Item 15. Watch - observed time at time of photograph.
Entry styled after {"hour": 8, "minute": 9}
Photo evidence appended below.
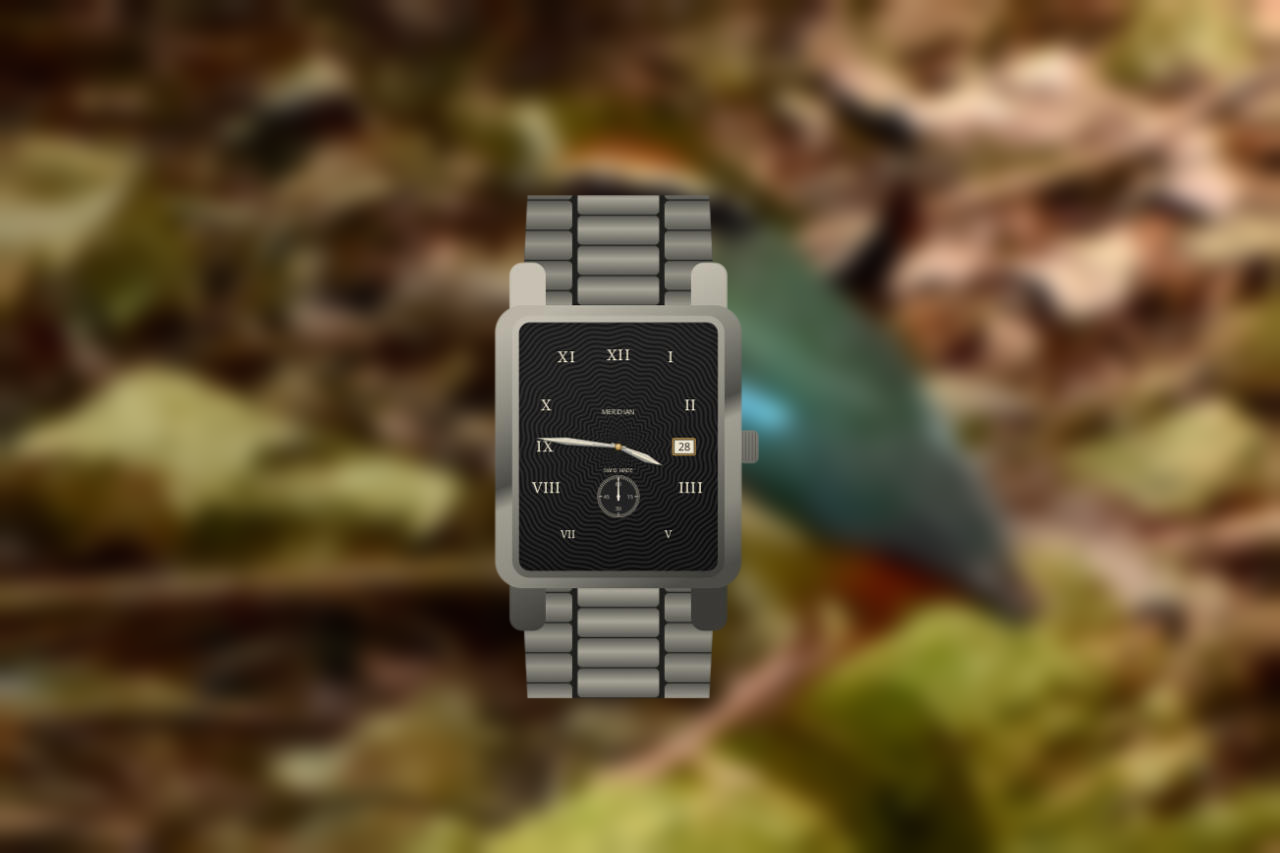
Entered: {"hour": 3, "minute": 46}
